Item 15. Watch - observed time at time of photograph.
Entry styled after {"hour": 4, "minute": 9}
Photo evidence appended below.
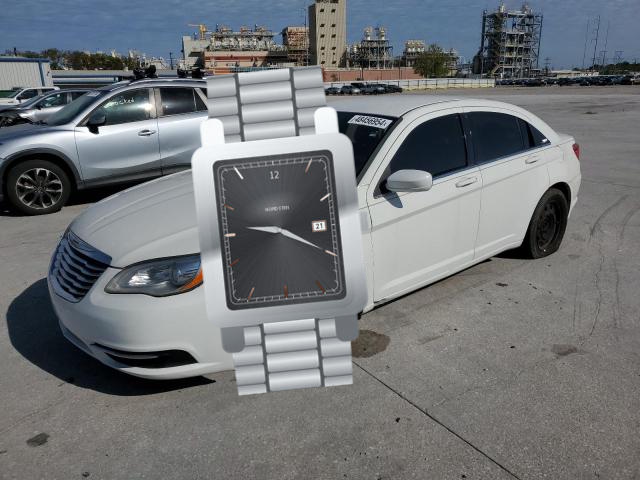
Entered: {"hour": 9, "minute": 20}
